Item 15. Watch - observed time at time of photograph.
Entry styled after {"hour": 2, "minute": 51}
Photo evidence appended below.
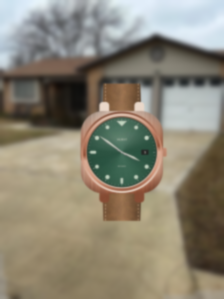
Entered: {"hour": 3, "minute": 51}
